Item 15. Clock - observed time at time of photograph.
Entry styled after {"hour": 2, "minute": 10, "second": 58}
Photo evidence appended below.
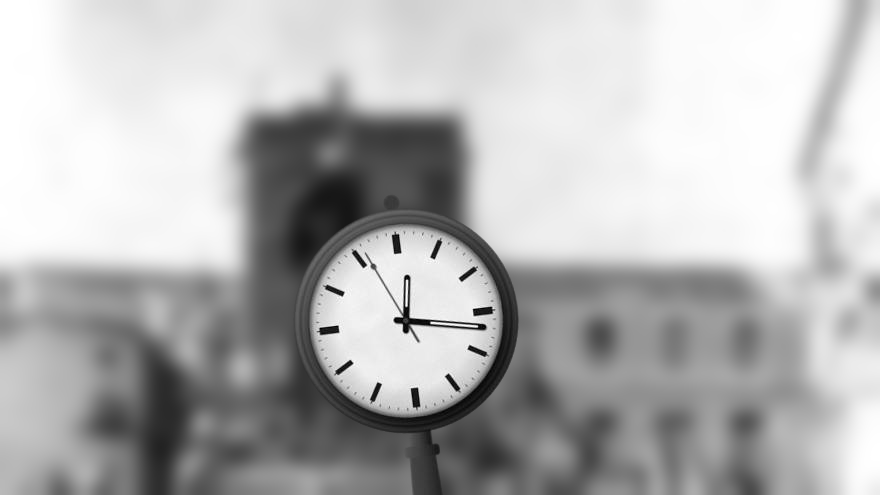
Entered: {"hour": 12, "minute": 16, "second": 56}
